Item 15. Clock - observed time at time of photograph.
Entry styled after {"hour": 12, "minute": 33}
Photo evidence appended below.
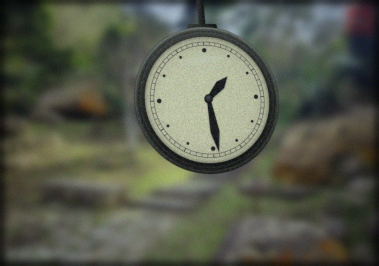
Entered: {"hour": 1, "minute": 29}
